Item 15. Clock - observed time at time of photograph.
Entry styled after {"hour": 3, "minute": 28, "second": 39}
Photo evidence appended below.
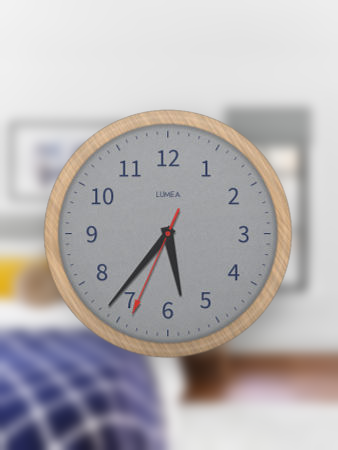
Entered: {"hour": 5, "minute": 36, "second": 34}
